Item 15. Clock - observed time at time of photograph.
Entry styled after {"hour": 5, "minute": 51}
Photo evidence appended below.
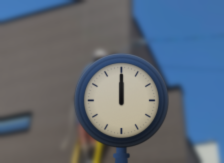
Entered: {"hour": 12, "minute": 0}
